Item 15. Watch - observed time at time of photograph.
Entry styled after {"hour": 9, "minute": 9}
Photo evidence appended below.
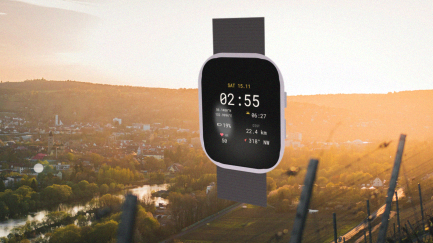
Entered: {"hour": 2, "minute": 55}
